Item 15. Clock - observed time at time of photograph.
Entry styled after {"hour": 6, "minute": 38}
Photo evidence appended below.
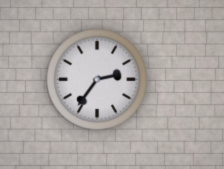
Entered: {"hour": 2, "minute": 36}
